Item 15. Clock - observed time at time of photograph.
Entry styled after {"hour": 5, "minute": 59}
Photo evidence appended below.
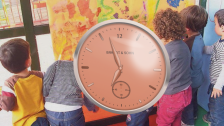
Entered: {"hour": 6, "minute": 57}
